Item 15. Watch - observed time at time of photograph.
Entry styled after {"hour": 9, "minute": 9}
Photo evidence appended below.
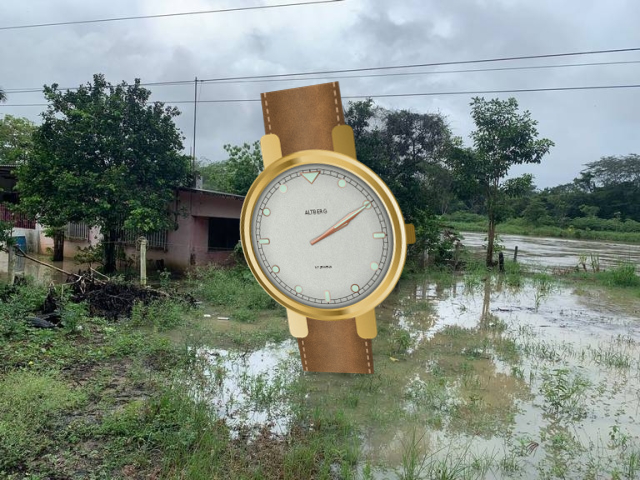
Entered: {"hour": 2, "minute": 10}
